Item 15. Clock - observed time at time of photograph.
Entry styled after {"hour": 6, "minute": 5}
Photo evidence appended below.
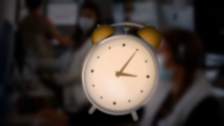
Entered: {"hour": 3, "minute": 5}
